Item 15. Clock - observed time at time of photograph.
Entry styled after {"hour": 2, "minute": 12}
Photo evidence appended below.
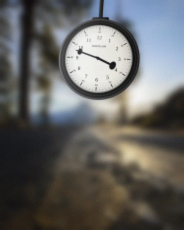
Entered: {"hour": 3, "minute": 48}
